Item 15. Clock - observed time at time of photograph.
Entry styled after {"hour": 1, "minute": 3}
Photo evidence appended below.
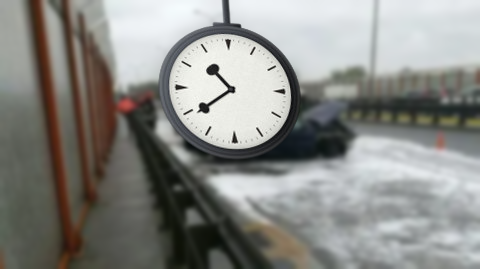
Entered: {"hour": 10, "minute": 39}
